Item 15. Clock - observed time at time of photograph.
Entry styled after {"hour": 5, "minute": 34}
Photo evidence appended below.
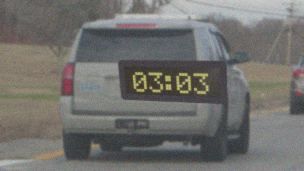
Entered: {"hour": 3, "minute": 3}
